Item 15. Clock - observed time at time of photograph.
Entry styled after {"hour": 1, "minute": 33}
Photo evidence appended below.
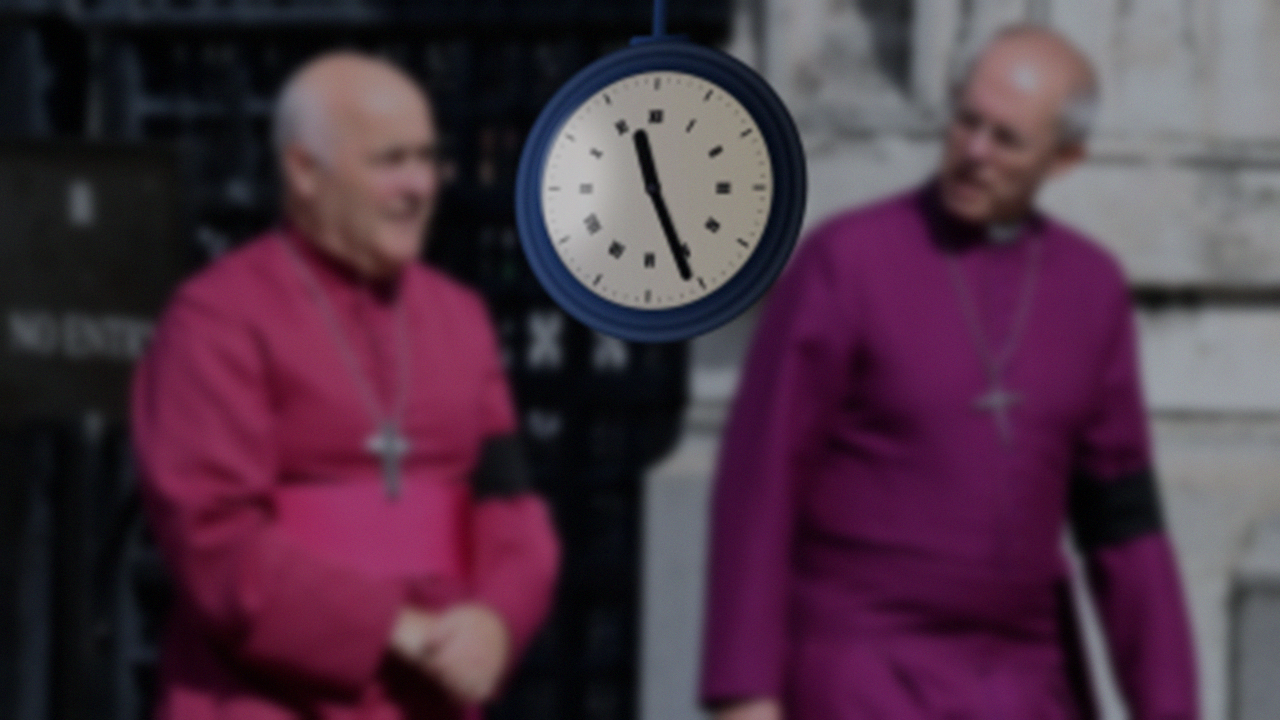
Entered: {"hour": 11, "minute": 26}
